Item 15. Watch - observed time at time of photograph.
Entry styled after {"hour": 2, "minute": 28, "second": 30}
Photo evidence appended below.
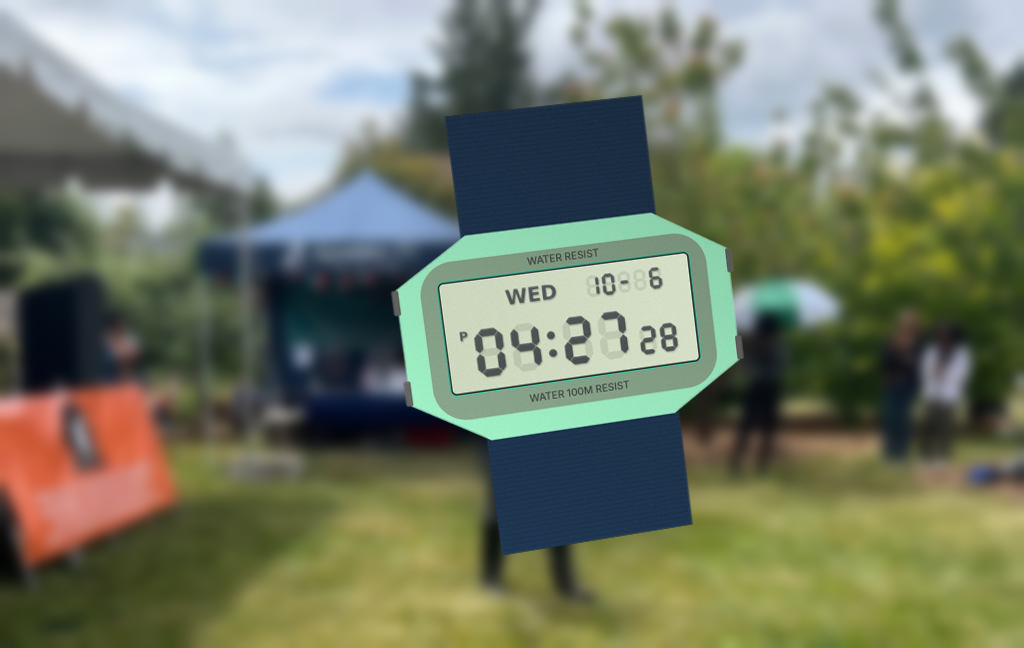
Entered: {"hour": 4, "minute": 27, "second": 28}
